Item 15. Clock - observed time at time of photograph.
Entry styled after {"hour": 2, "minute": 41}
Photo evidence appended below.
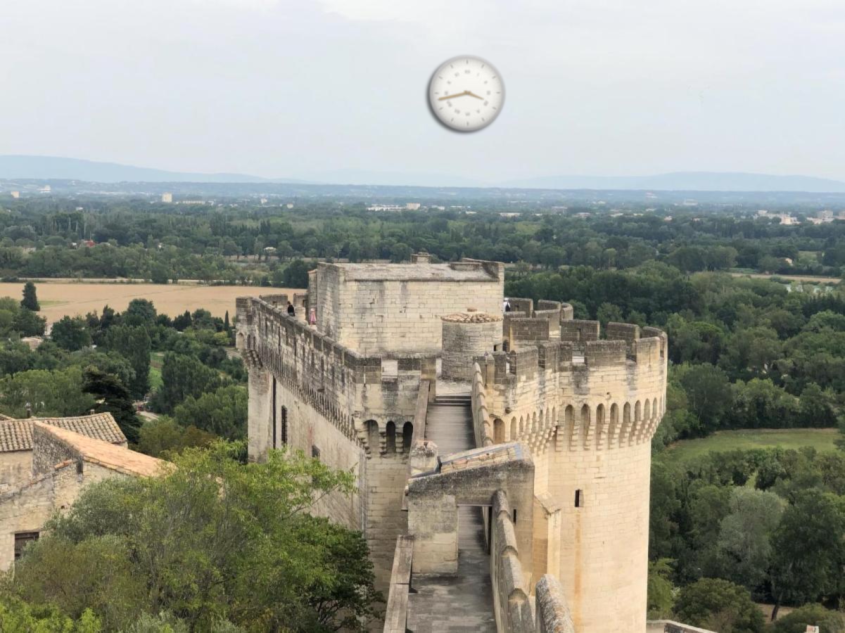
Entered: {"hour": 3, "minute": 43}
